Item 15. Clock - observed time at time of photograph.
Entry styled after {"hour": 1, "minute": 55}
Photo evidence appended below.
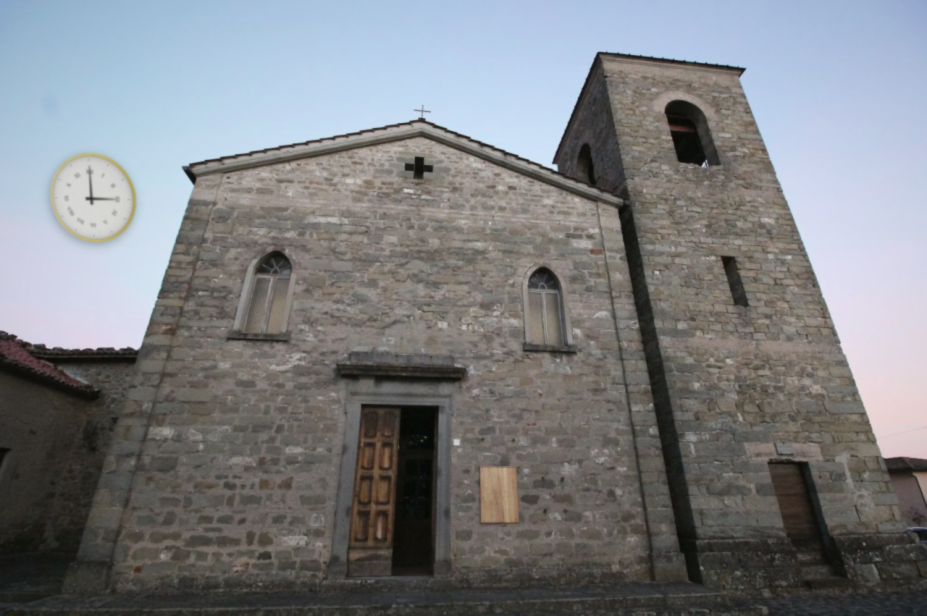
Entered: {"hour": 3, "minute": 0}
